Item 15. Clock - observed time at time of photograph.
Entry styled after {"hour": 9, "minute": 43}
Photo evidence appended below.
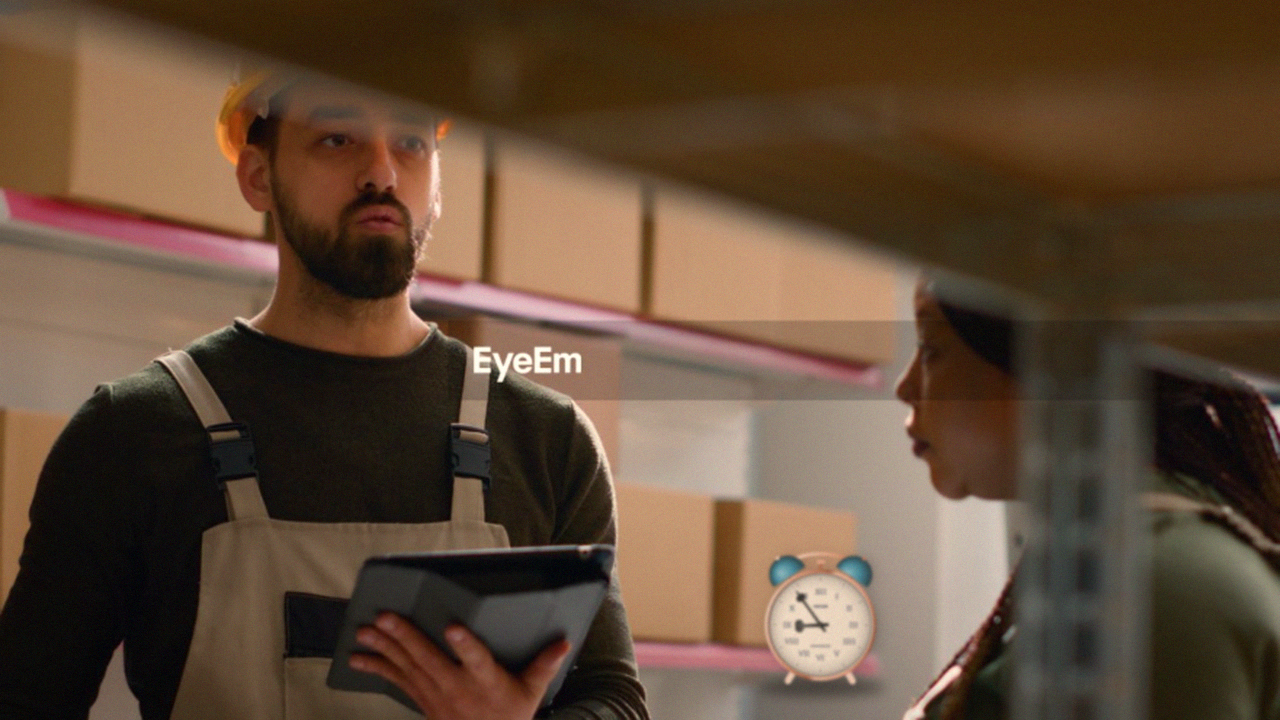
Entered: {"hour": 8, "minute": 54}
